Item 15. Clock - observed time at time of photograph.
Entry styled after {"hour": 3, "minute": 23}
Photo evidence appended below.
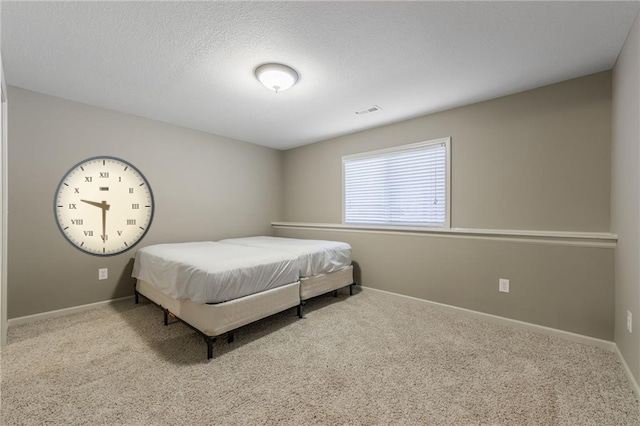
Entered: {"hour": 9, "minute": 30}
